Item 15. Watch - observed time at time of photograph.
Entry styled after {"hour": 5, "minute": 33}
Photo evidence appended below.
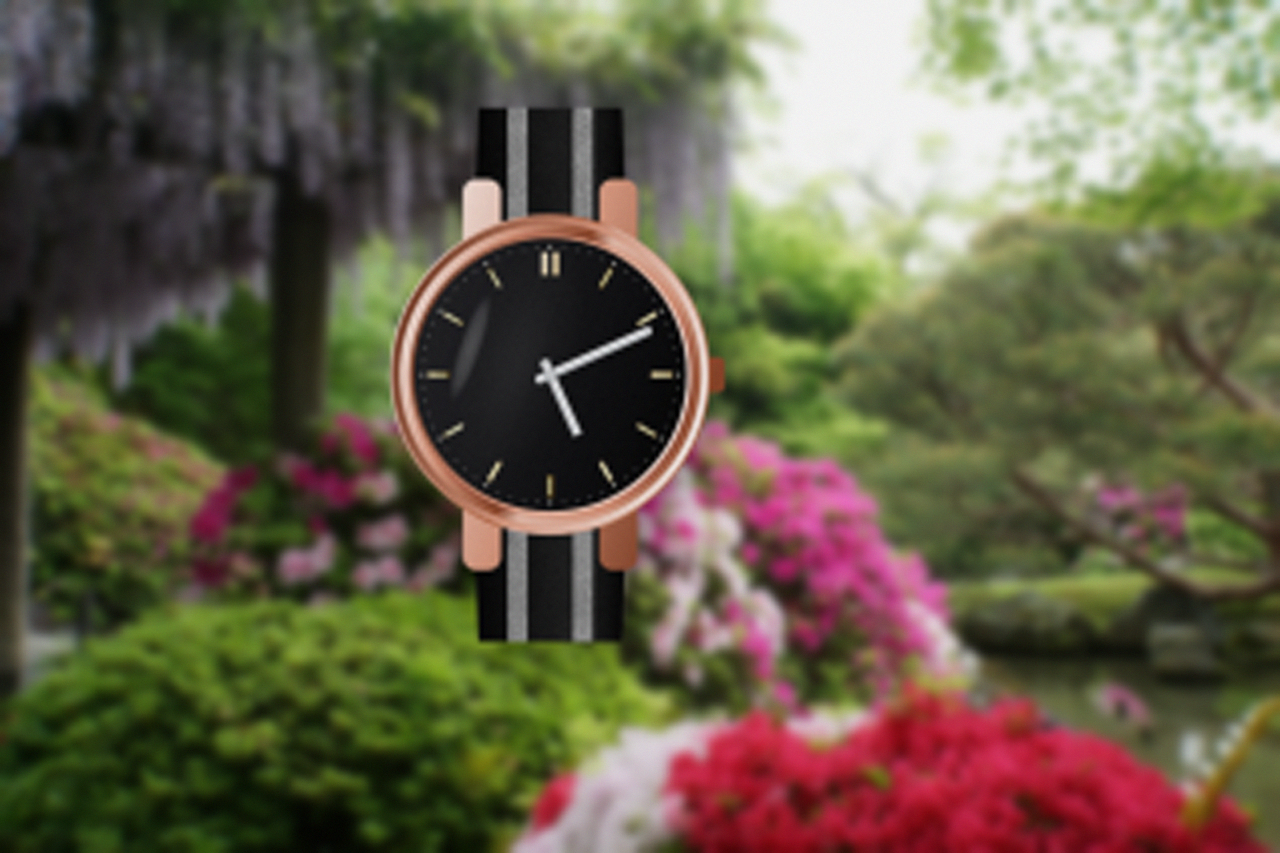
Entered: {"hour": 5, "minute": 11}
